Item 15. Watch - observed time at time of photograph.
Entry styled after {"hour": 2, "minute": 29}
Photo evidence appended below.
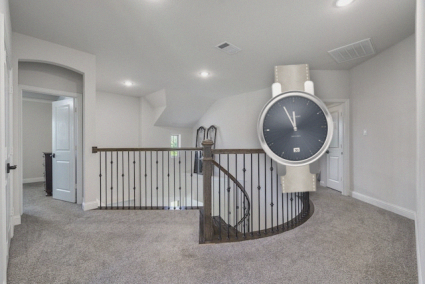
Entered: {"hour": 11, "minute": 56}
